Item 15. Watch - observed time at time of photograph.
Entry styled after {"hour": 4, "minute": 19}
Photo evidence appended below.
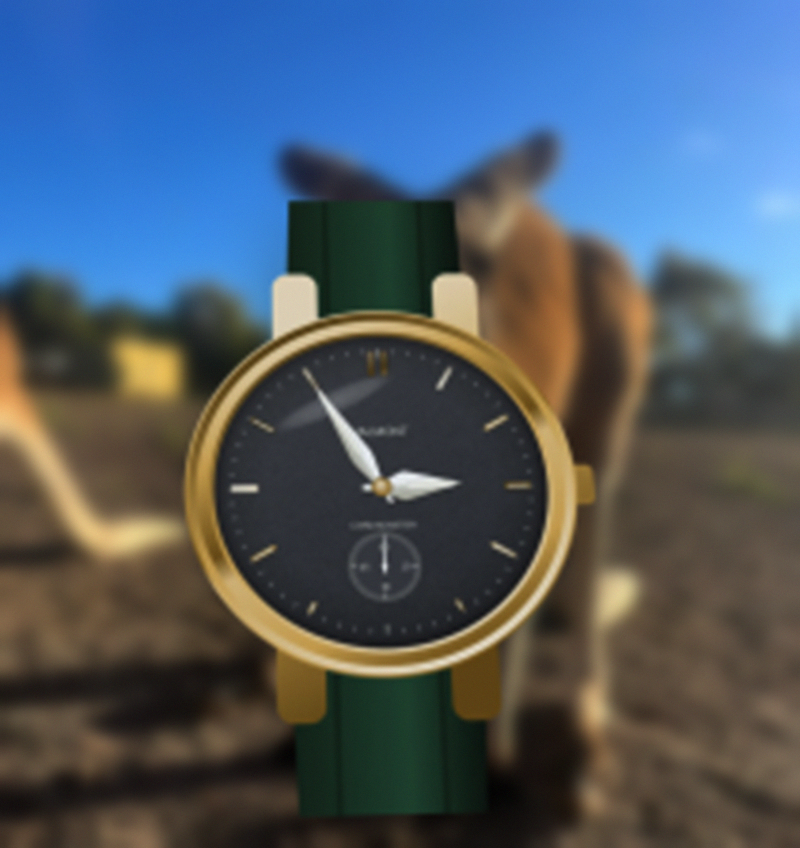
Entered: {"hour": 2, "minute": 55}
